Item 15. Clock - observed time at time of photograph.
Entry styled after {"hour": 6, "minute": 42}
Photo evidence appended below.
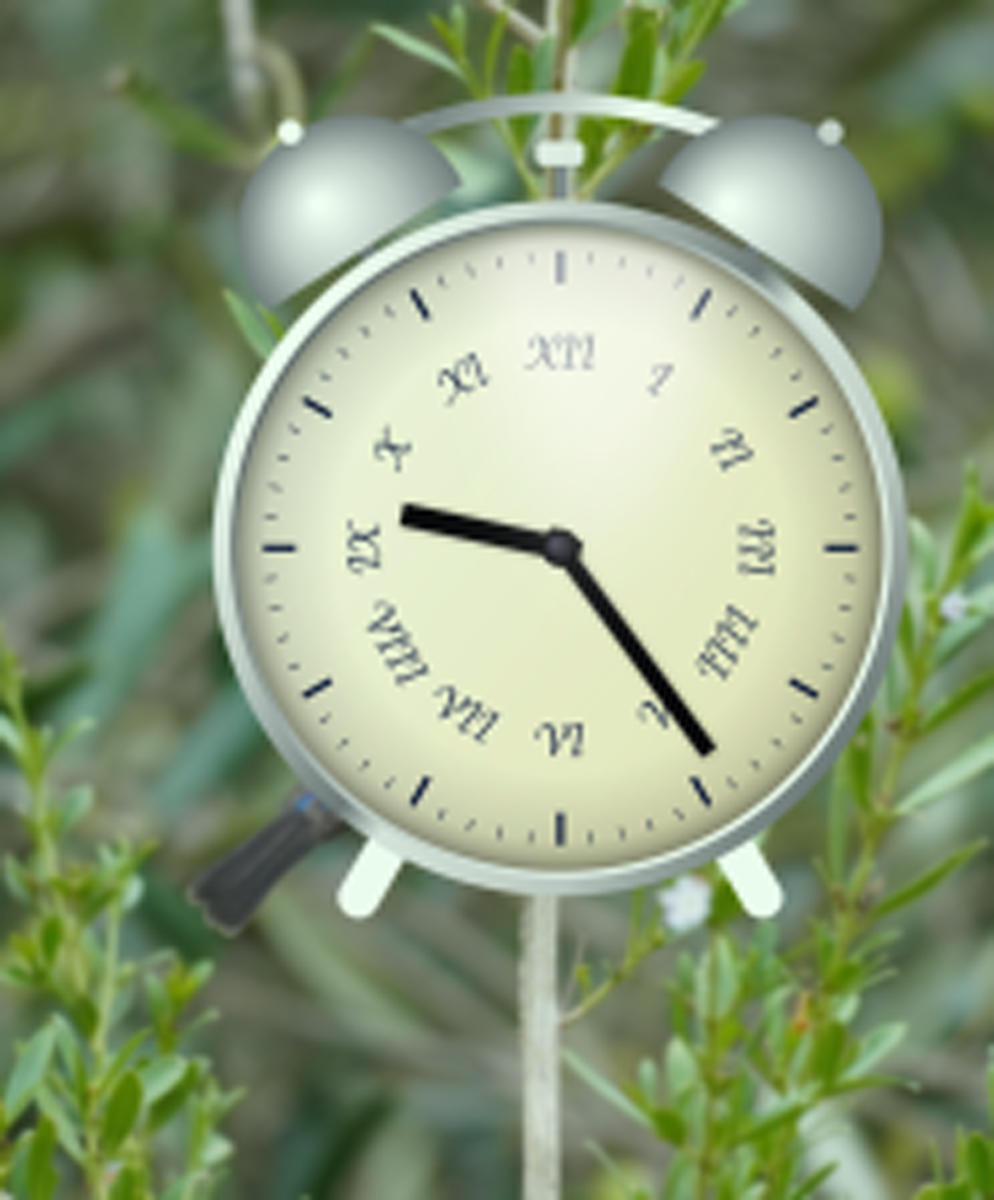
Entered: {"hour": 9, "minute": 24}
